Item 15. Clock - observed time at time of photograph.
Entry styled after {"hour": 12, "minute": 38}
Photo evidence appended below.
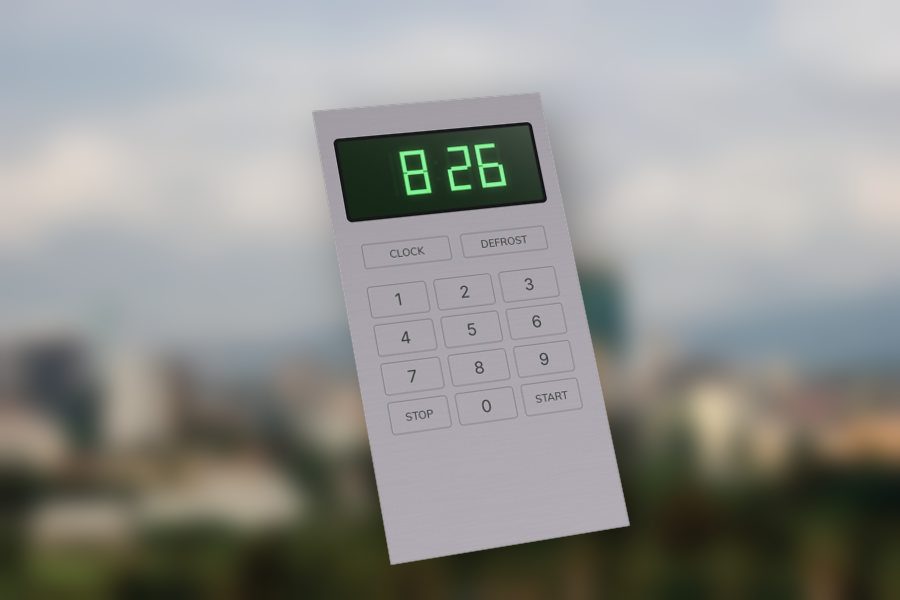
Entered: {"hour": 8, "minute": 26}
